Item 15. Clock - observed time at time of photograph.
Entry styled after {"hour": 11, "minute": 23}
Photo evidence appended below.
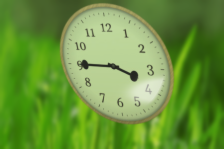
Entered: {"hour": 3, "minute": 45}
